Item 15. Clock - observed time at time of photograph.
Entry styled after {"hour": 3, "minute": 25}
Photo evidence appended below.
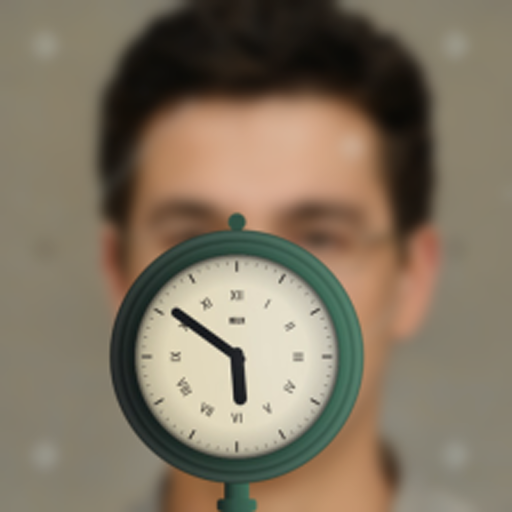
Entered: {"hour": 5, "minute": 51}
